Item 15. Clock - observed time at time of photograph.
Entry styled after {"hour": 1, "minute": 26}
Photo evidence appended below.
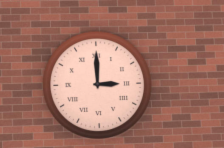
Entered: {"hour": 3, "minute": 0}
